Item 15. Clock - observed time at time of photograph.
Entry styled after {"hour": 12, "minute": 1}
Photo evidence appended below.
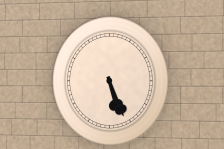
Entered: {"hour": 5, "minute": 26}
